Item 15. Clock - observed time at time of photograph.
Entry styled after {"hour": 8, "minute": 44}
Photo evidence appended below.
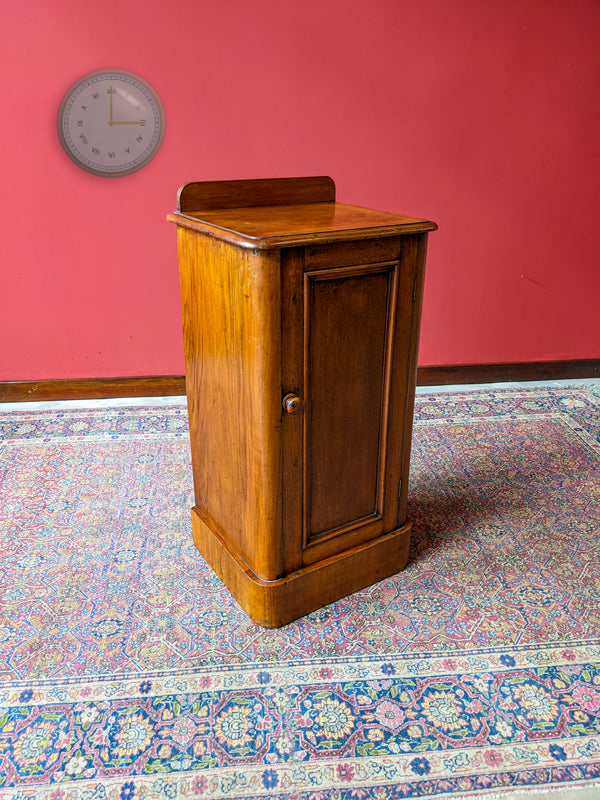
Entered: {"hour": 3, "minute": 0}
